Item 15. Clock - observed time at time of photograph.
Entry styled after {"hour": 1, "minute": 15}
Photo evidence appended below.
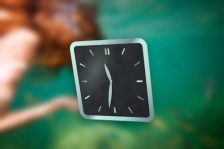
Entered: {"hour": 11, "minute": 32}
